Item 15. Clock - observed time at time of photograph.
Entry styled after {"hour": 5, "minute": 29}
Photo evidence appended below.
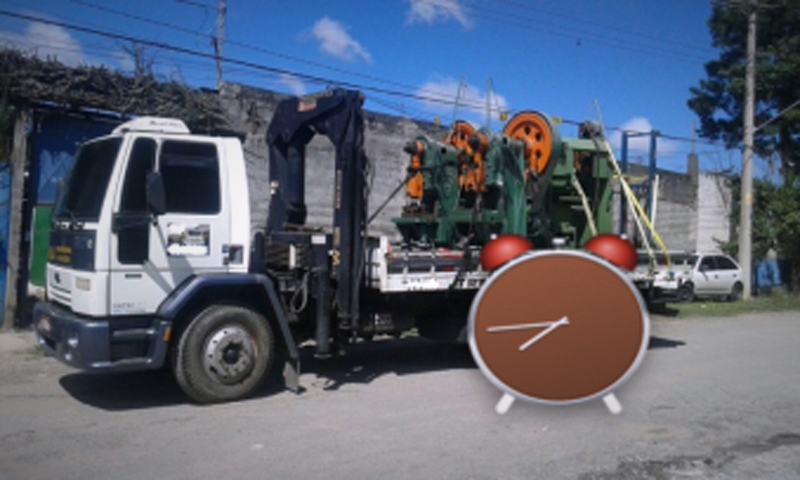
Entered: {"hour": 7, "minute": 44}
